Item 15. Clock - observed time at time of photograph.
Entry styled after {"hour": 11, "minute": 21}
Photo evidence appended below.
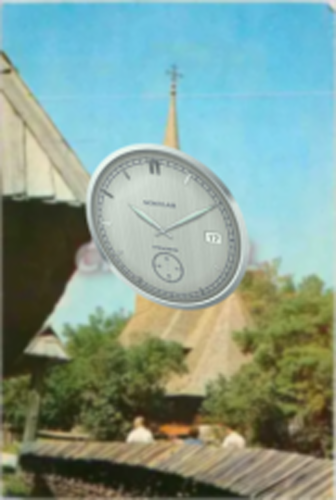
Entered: {"hour": 10, "minute": 10}
